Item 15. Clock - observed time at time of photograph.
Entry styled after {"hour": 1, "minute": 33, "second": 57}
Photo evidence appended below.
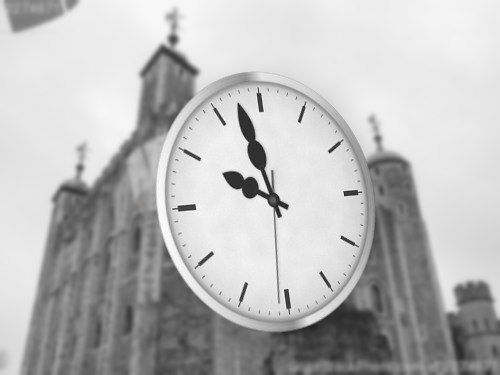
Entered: {"hour": 9, "minute": 57, "second": 31}
